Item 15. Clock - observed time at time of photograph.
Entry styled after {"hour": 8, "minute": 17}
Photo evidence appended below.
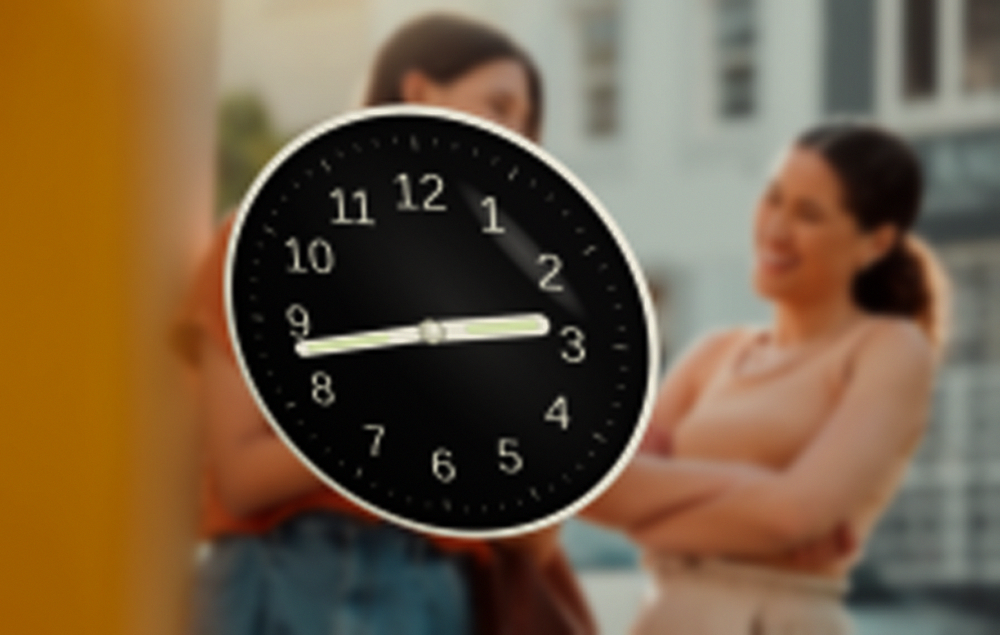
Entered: {"hour": 2, "minute": 43}
